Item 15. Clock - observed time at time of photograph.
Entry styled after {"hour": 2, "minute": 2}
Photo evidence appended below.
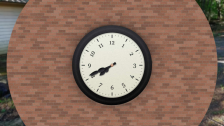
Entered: {"hour": 7, "minute": 41}
